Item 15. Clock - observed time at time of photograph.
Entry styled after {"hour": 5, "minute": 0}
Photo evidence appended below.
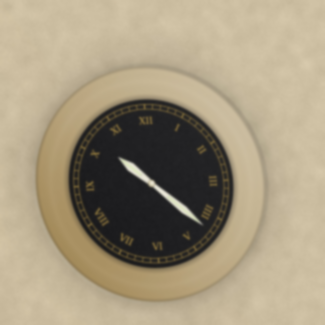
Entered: {"hour": 10, "minute": 22}
